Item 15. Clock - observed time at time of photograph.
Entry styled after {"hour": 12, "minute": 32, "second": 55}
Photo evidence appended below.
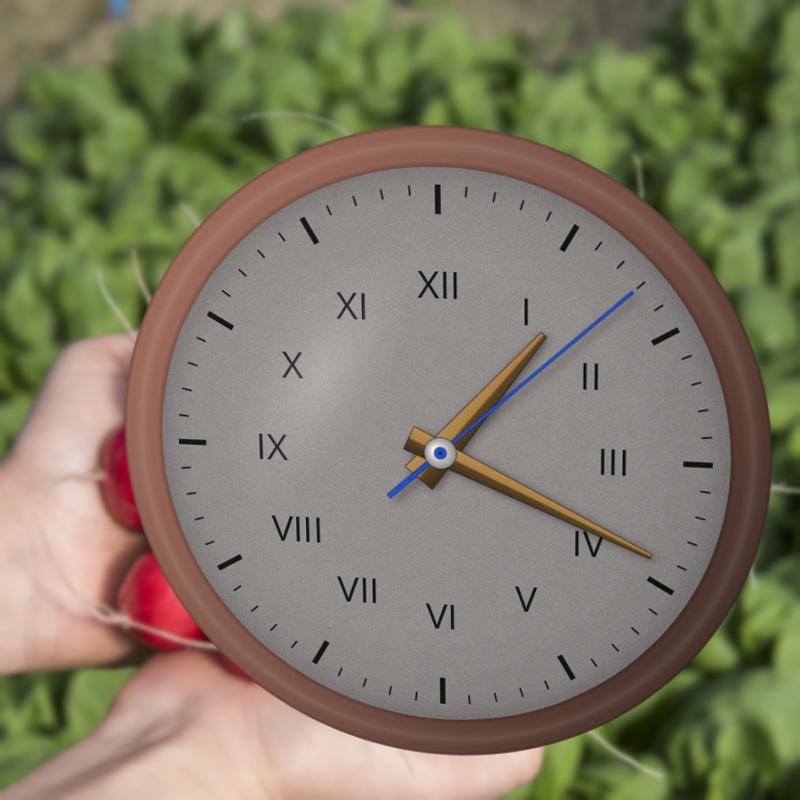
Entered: {"hour": 1, "minute": 19, "second": 8}
